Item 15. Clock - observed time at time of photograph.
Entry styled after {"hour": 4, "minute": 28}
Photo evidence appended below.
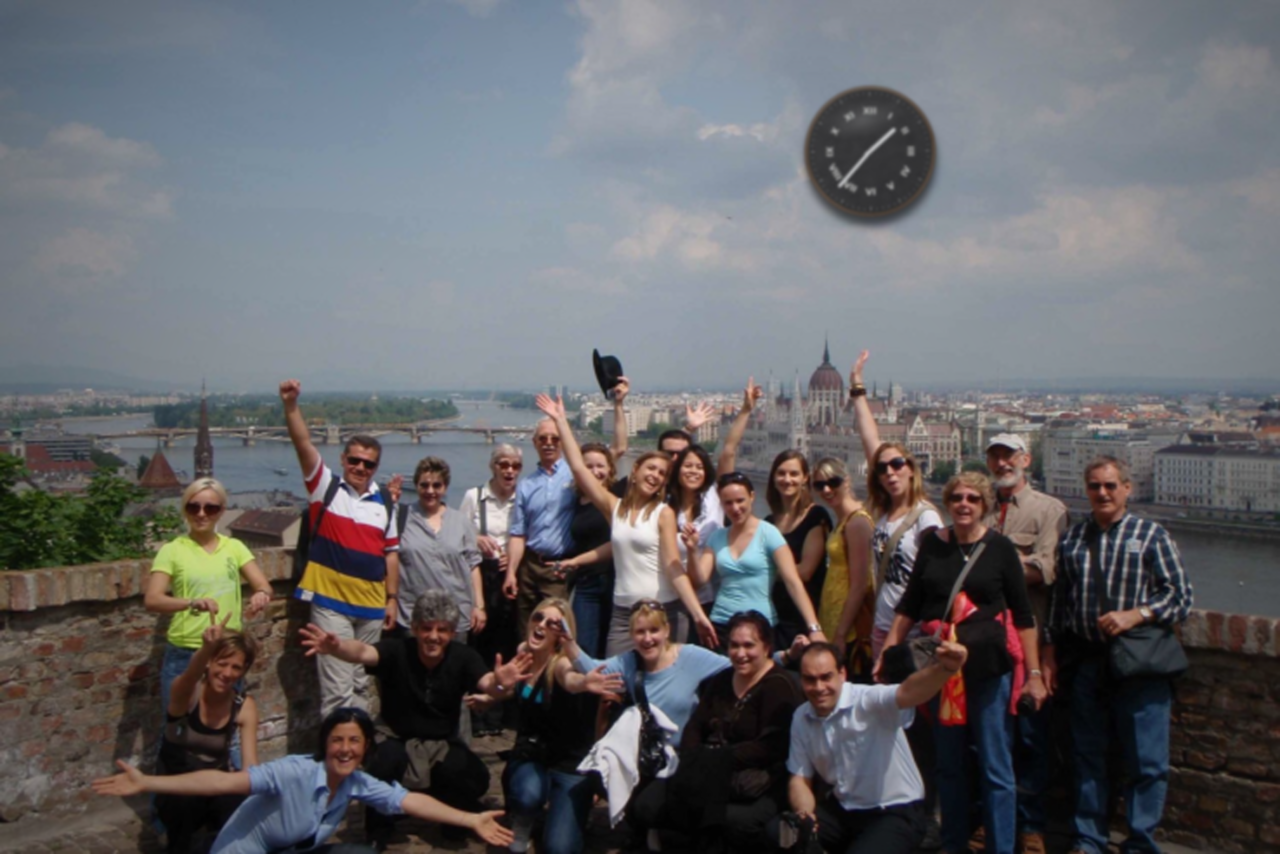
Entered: {"hour": 1, "minute": 37}
